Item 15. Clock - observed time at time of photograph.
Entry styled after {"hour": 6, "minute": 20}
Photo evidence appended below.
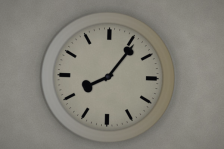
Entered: {"hour": 8, "minute": 6}
